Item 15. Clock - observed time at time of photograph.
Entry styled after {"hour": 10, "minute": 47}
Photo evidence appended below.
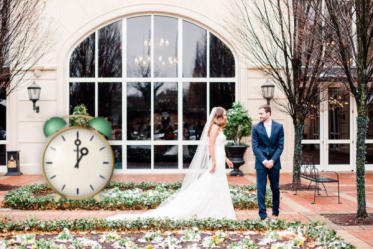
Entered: {"hour": 1, "minute": 0}
